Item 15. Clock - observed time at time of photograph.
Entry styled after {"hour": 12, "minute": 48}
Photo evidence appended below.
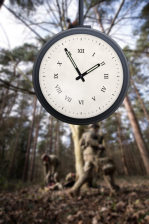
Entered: {"hour": 1, "minute": 55}
